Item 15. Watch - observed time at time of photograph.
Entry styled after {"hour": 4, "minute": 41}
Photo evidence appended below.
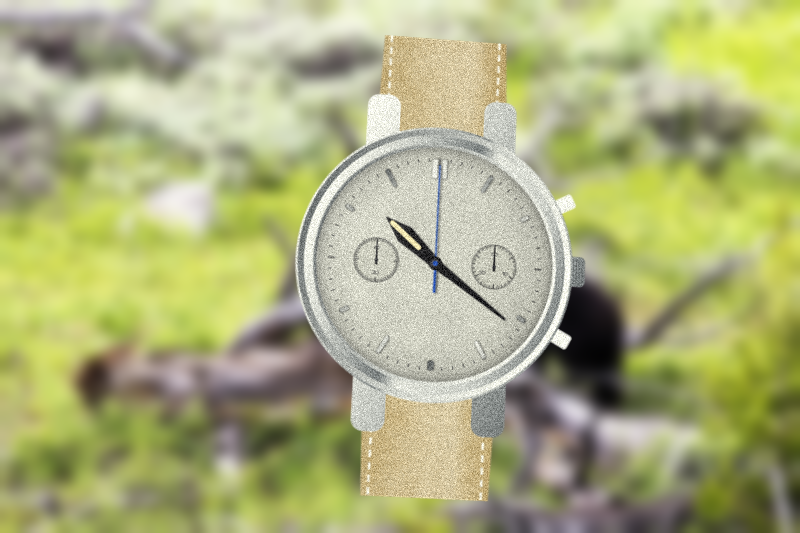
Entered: {"hour": 10, "minute": 21}
